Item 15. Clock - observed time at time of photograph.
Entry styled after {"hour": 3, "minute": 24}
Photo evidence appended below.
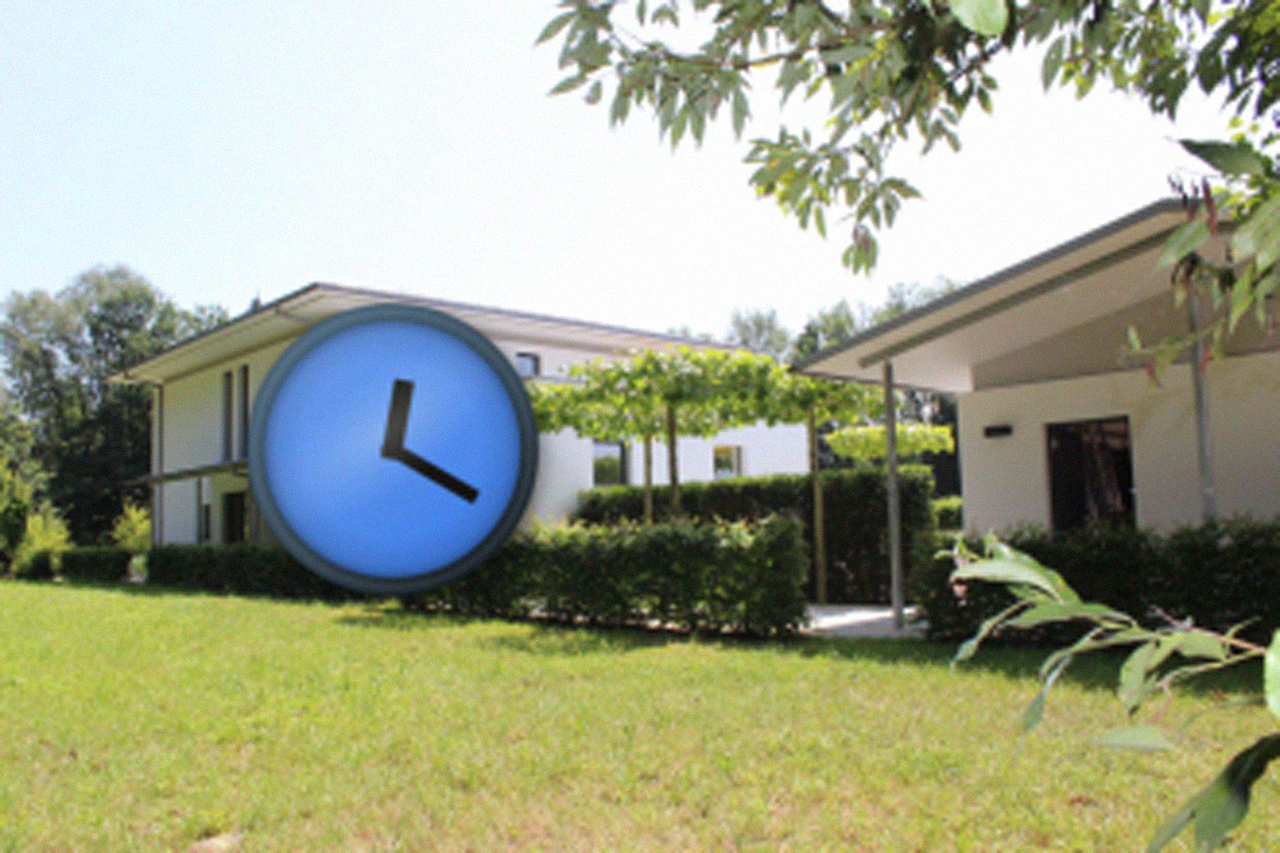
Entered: {"hour": 12, "minute": 20}
